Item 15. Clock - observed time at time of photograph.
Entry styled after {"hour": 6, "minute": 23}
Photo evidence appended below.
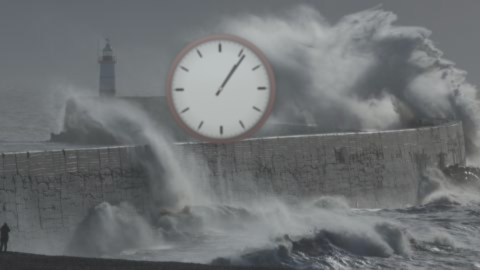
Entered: {"hour": 1, "minute": 6}
